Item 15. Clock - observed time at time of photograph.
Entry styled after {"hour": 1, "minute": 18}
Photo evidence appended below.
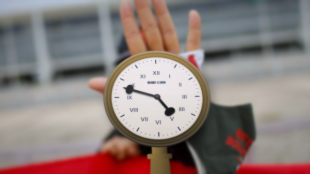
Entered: {"hour": 4, "minute": 48}
